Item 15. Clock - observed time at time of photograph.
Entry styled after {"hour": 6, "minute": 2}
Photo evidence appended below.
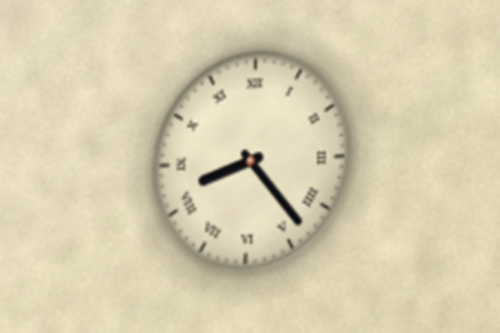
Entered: {"hour": 8, "minute": 23}
